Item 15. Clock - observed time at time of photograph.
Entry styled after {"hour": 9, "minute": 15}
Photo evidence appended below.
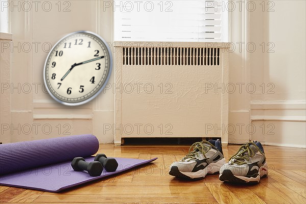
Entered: {"hour": 7, "minute": 12}
